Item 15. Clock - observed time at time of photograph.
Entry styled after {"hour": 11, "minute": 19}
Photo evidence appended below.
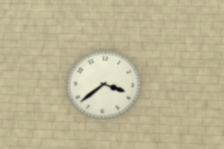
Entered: {"hour": 3, "minute": 38}
